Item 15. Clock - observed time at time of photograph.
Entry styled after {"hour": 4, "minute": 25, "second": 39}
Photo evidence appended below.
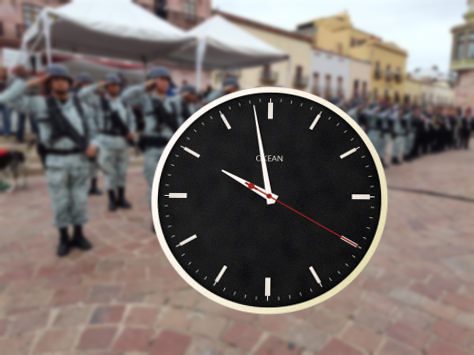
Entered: {"hour": 9, "minute": 58, "second": 20}
